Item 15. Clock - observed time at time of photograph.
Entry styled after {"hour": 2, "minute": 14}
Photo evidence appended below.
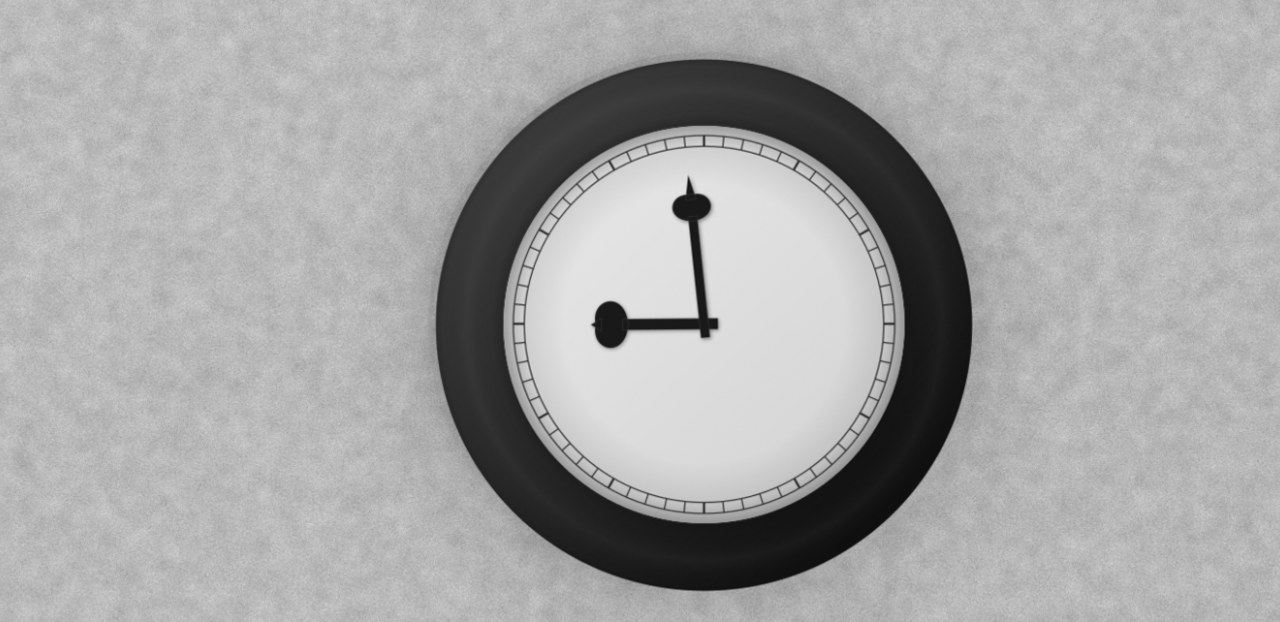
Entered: {"hour": 8, "minute": 59}
